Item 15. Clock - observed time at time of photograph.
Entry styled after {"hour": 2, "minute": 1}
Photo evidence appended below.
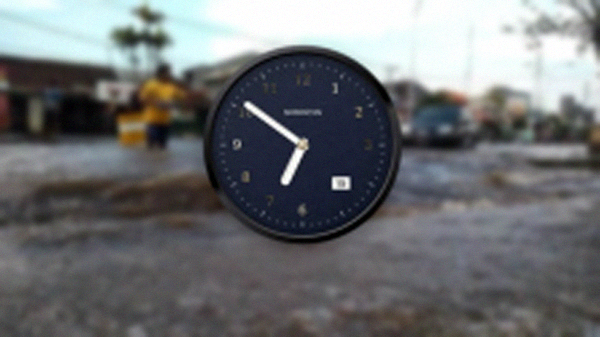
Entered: {"hour": 6, "minute": 51}
